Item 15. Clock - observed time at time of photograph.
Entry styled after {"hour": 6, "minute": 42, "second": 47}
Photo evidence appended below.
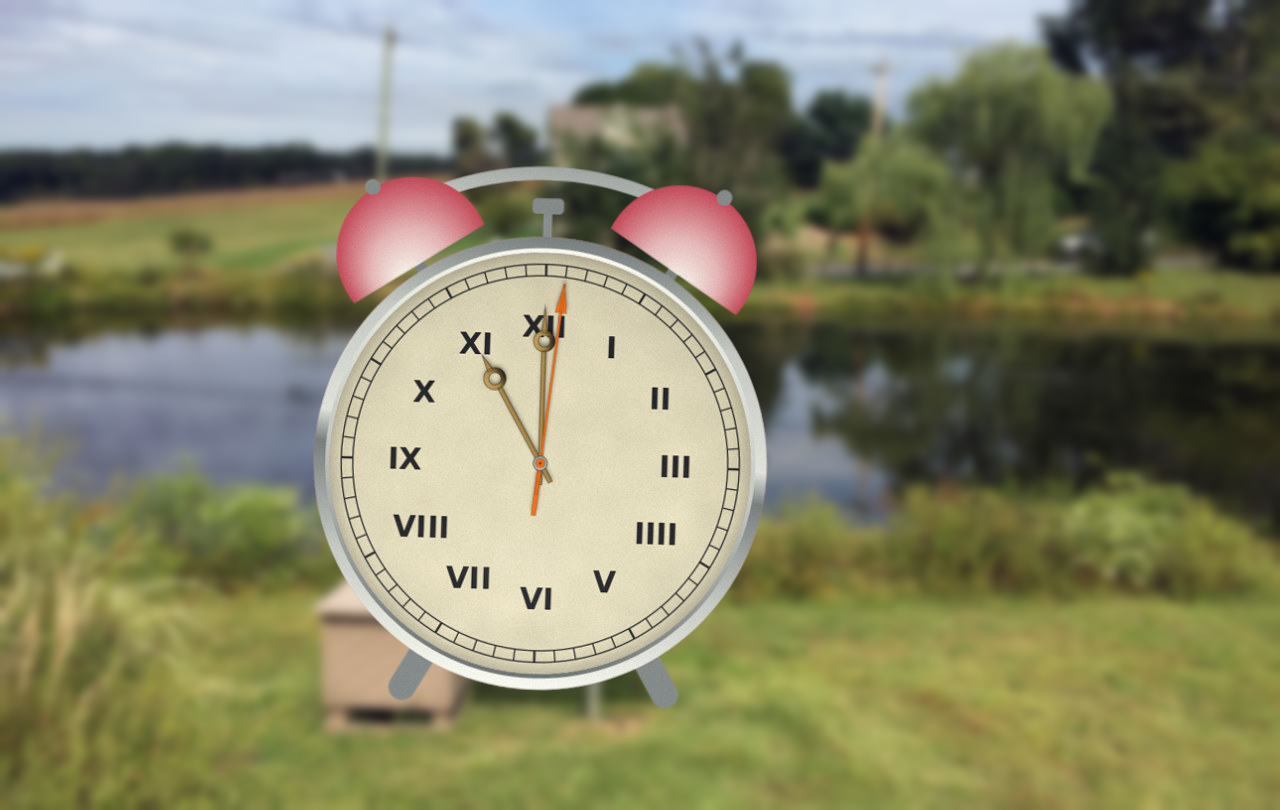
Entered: {"hour": 11, "minute": 0, "second": 1}
